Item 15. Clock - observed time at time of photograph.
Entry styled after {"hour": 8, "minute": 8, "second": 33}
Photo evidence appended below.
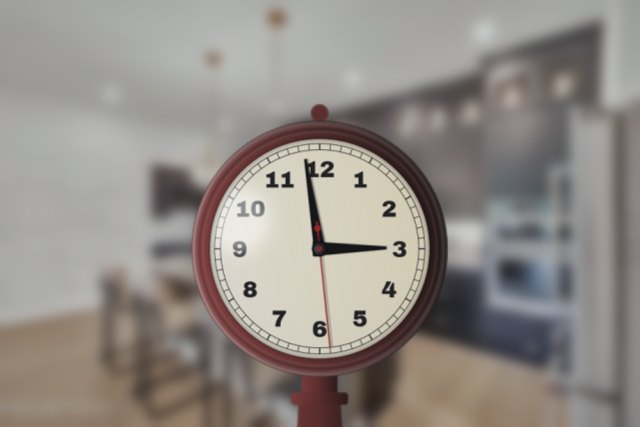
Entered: {"hour": 2, "minute": 58, "second": 29}
